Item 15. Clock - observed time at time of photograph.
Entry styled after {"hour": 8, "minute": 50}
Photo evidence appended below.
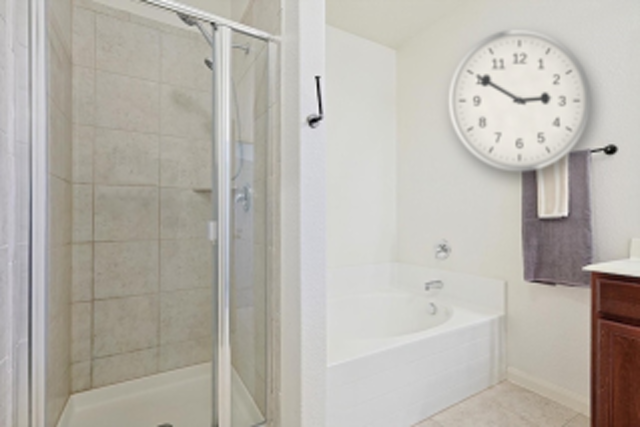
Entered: {"hour": 2, "minute": 50}
